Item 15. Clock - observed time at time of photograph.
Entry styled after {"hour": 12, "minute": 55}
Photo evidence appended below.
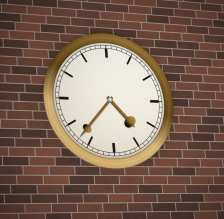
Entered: {"hour": 4, "minute": 37}
